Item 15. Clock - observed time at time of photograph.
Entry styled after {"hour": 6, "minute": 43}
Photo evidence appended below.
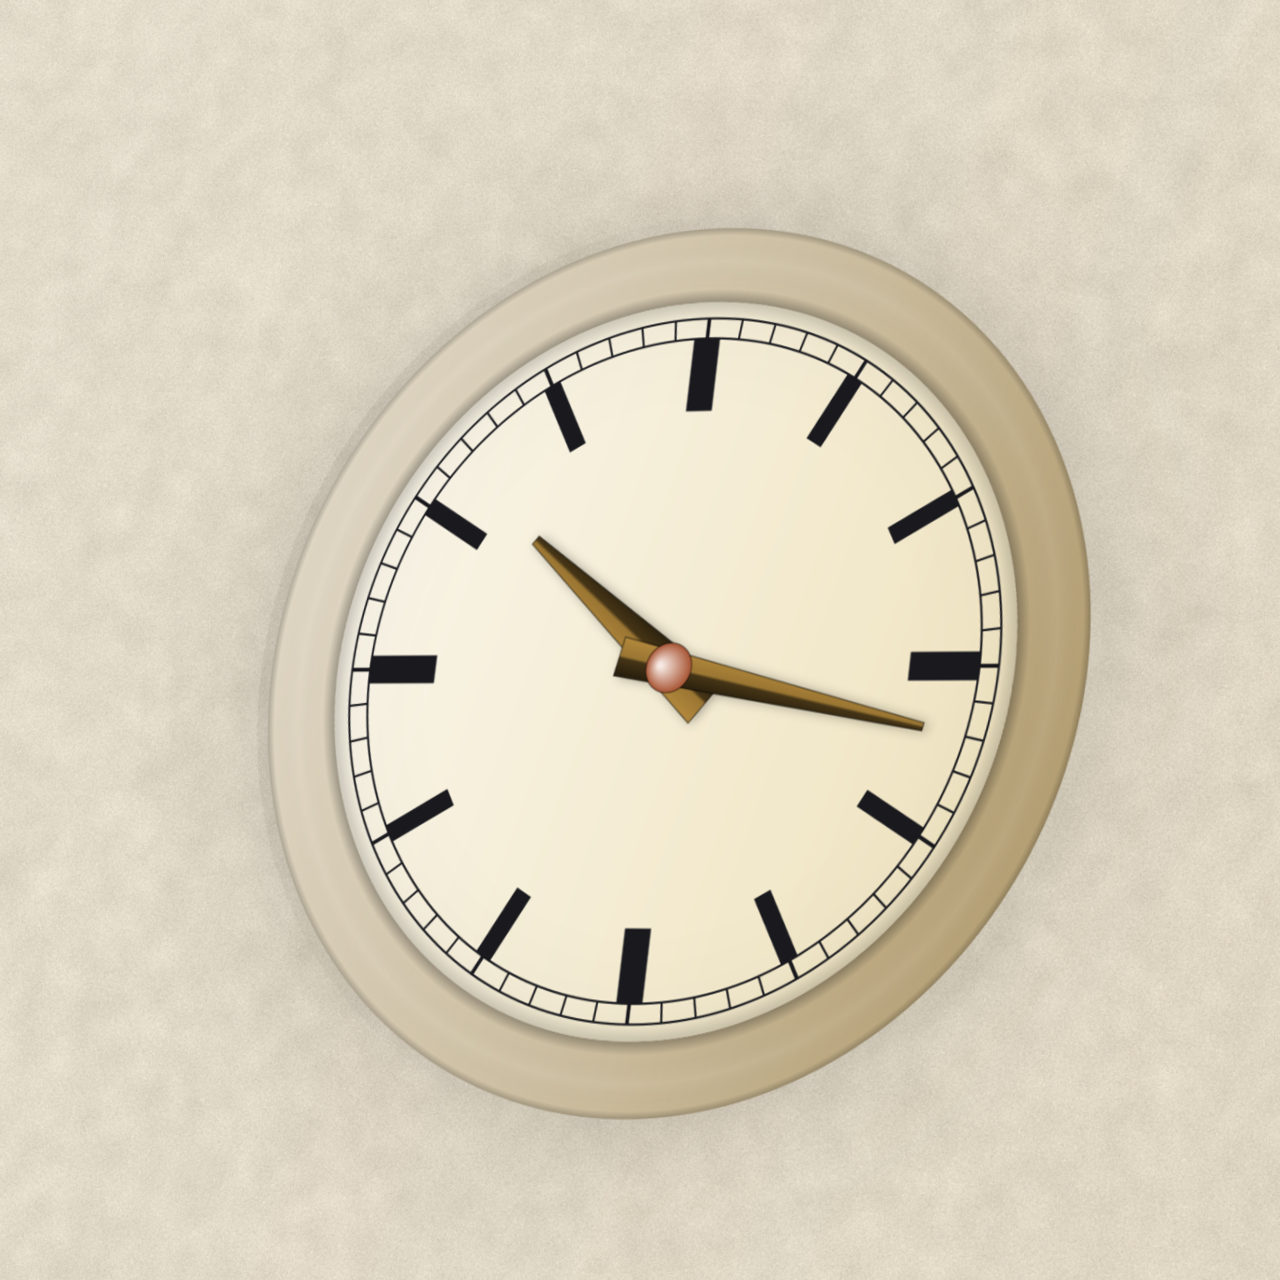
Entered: {"hour": 10, "minute": 17}
